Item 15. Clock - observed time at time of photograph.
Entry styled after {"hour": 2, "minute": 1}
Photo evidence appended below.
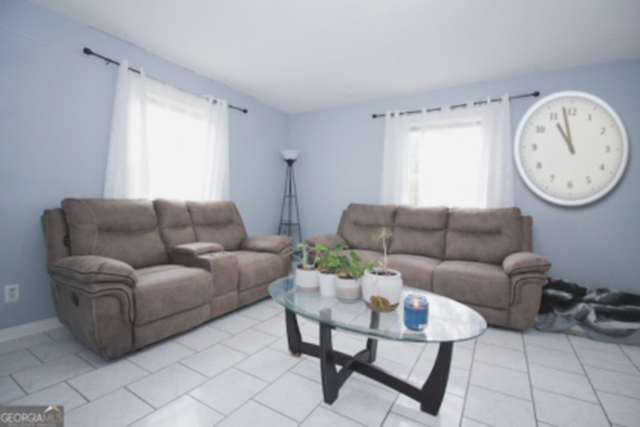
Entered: {"hour": 10, "minute": 58}
